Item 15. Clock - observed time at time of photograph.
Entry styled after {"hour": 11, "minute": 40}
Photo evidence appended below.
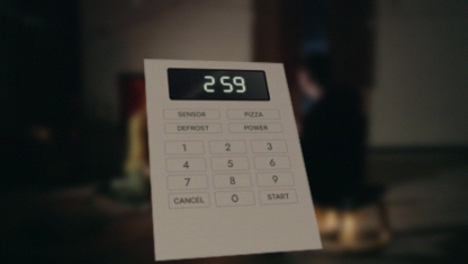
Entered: {"hour": 2, "minute": 59}
